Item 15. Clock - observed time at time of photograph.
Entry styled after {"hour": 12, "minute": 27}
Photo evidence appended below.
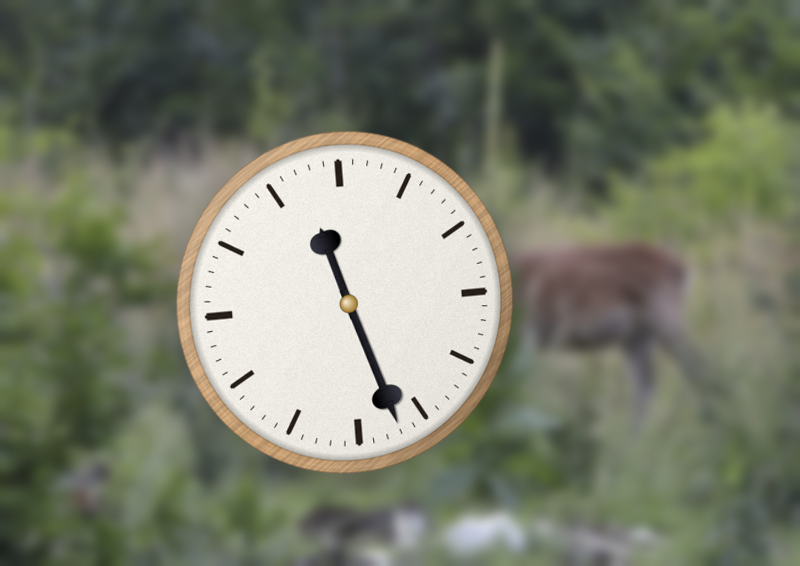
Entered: {"hour": 11, "minute": 27}
